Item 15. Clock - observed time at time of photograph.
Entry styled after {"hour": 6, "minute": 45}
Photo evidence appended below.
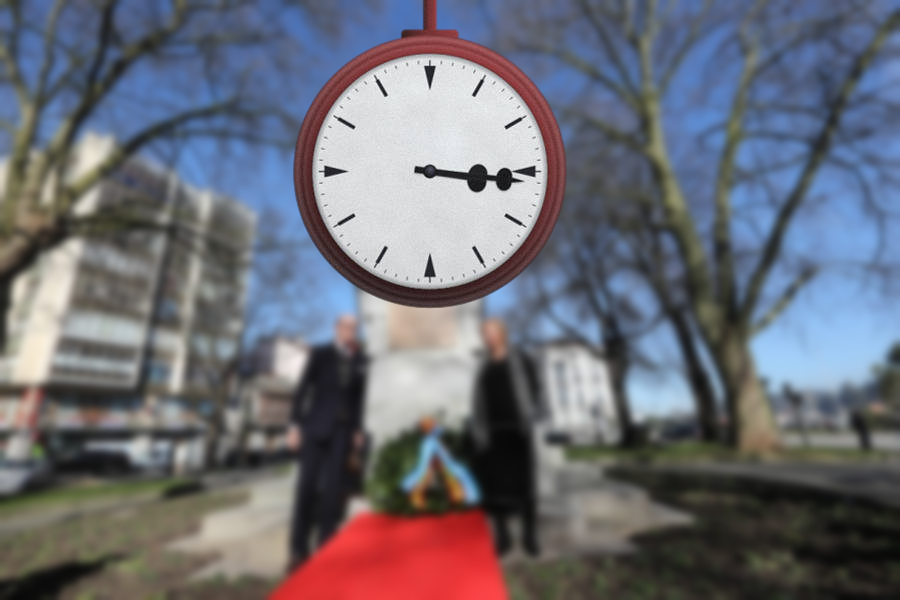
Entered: {"hour": 3, "minute": 16}
